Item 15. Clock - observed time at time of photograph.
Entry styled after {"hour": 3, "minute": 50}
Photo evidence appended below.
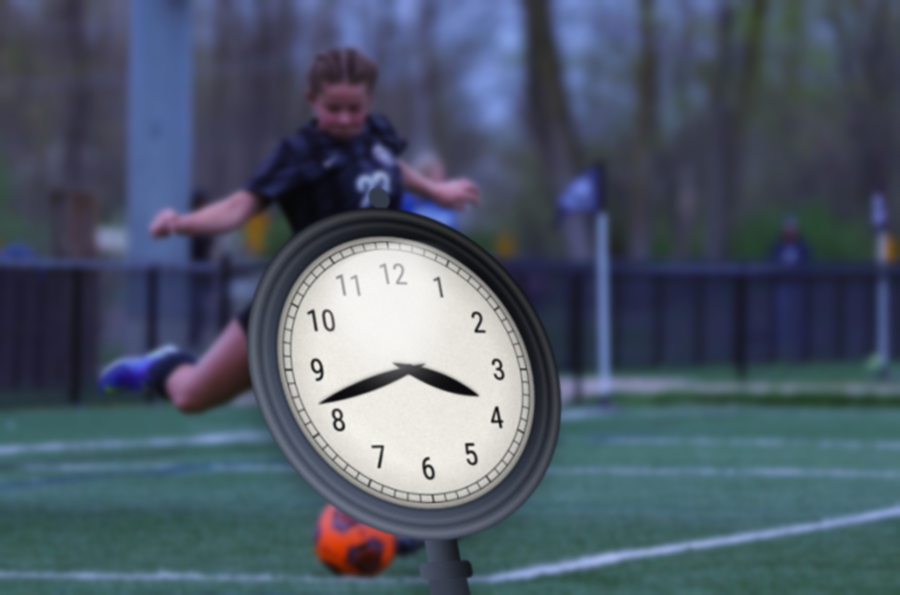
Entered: {"hour": 3, "minute": 42}
